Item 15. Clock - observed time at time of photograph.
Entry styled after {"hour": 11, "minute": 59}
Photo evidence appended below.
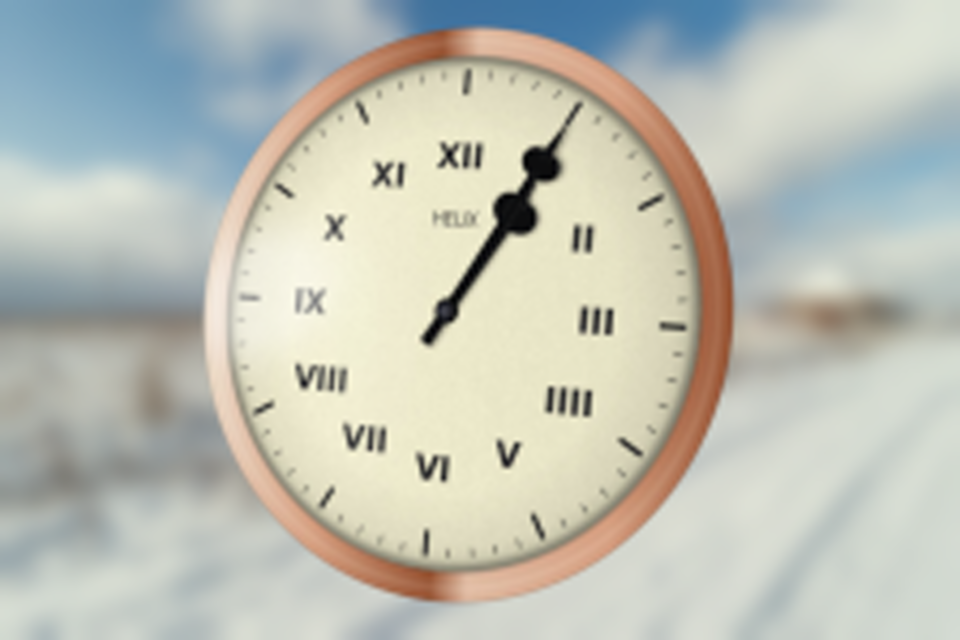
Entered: {"hour": 1, "minute": 5}
